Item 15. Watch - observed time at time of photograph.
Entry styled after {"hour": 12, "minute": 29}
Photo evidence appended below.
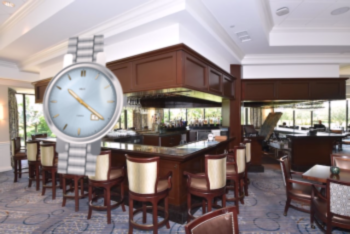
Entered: {"hour": 10, "minute": 21}
